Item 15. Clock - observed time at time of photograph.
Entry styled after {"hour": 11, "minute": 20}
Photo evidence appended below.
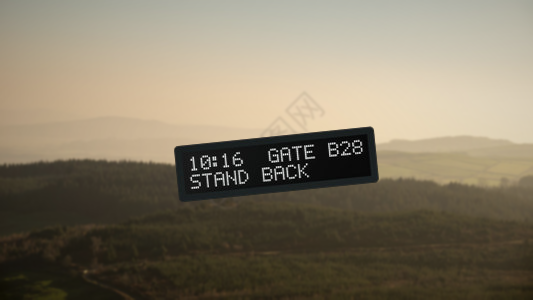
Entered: {"hour": 10, "minute": 16}
